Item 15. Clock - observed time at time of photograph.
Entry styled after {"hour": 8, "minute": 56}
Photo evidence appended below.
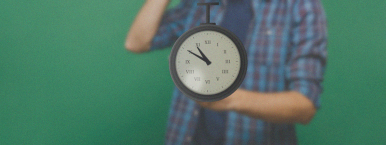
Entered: {"hour": 10, "minute": 50}
